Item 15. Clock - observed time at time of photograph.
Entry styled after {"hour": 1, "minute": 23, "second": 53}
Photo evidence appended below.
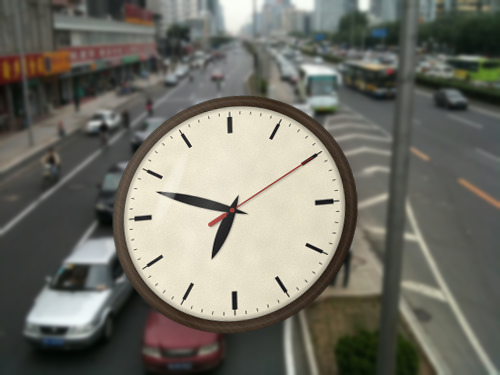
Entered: {"hour": 6, "minute": 48, "second": 10}
